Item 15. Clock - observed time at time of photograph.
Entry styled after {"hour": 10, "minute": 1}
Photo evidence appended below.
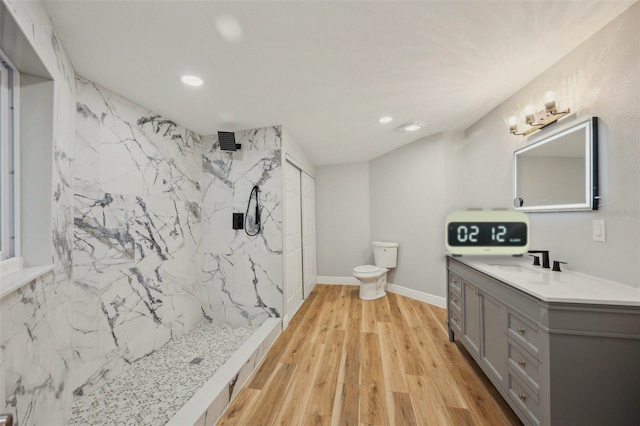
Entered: {"hour": 2, "minute": 12}
